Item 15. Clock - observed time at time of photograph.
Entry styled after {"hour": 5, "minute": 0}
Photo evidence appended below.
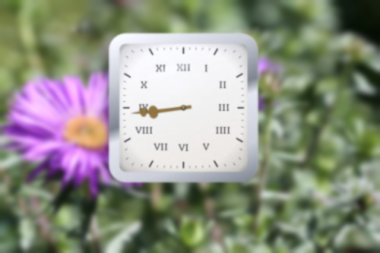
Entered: {"hour": 8, "minute": 44}
